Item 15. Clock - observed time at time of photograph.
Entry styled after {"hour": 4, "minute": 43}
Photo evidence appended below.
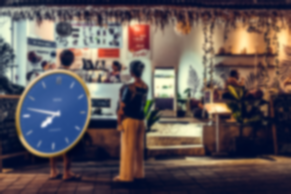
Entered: {"hour": 7, "minute": 47}
